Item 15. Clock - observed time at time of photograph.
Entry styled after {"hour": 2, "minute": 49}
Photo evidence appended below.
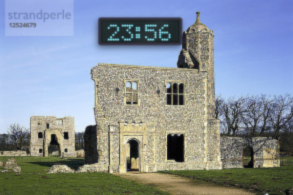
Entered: {"hour": 23, "minute": 56}
